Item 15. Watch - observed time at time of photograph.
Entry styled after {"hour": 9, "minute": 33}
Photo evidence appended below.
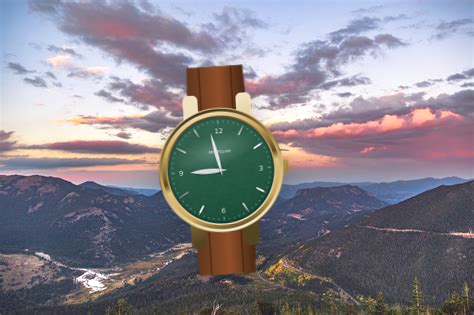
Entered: {"hour": 8, "minute": 58}
